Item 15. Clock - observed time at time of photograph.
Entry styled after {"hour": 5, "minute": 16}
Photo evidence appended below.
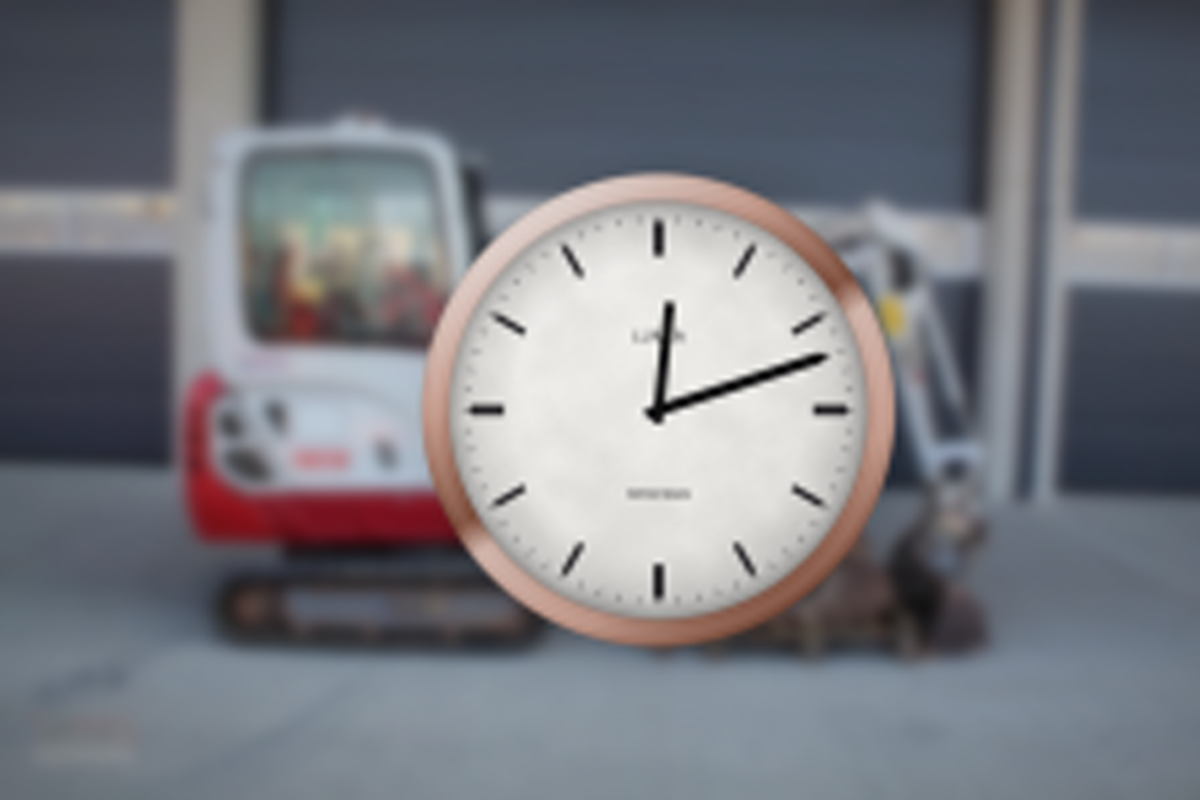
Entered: {"hour": 12, "minute": 12}
